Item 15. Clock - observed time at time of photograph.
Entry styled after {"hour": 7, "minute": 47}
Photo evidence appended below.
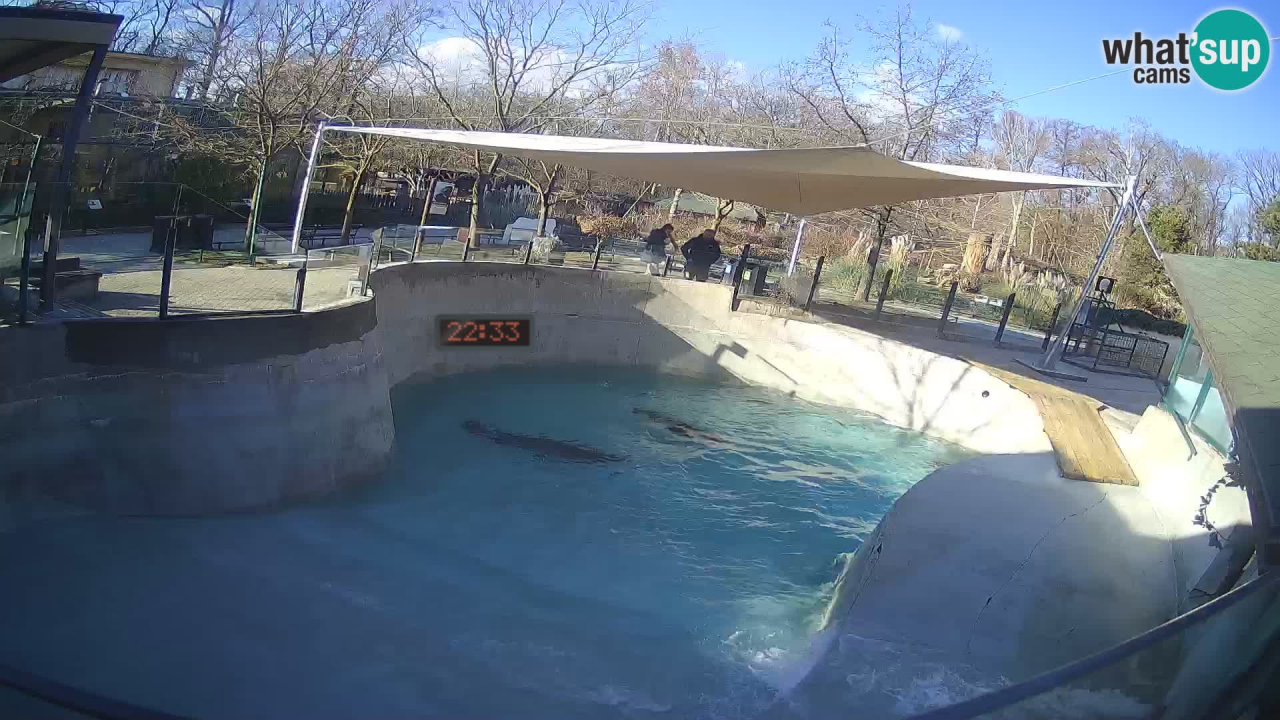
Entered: {"hour": 22, "minute": 33}
